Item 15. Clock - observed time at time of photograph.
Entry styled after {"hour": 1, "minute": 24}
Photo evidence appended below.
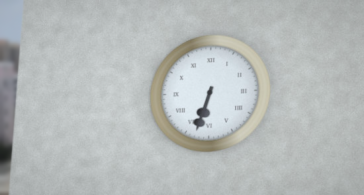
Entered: {"hour": 6, "minute": 33}
